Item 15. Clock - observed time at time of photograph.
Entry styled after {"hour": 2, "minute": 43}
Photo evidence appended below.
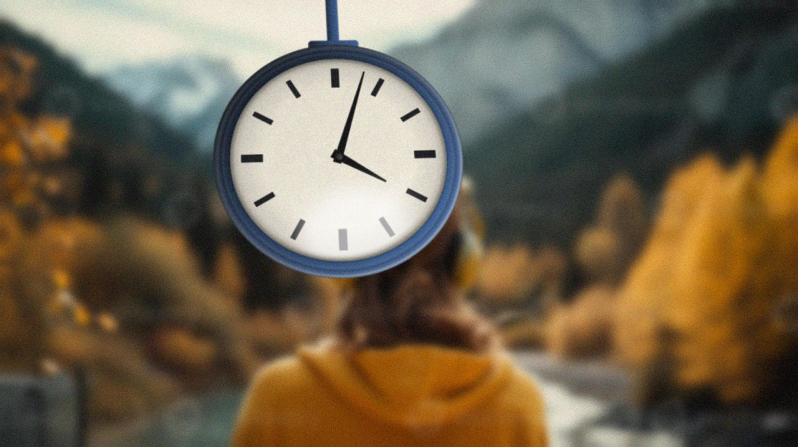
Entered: {"hour": 4, "minute": 3}
